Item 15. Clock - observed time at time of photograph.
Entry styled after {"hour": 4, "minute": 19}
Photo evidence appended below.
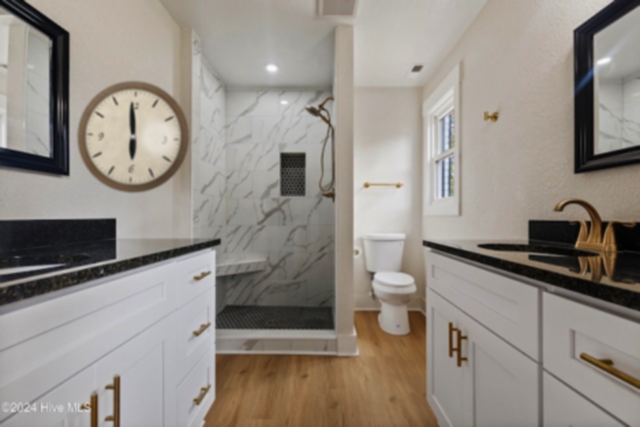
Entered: {"hour": 5, "minute": 59}
